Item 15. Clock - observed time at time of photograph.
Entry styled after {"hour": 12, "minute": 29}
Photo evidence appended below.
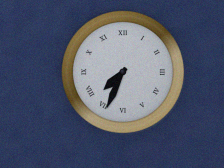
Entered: {"hour": 7, "minute": 34}
